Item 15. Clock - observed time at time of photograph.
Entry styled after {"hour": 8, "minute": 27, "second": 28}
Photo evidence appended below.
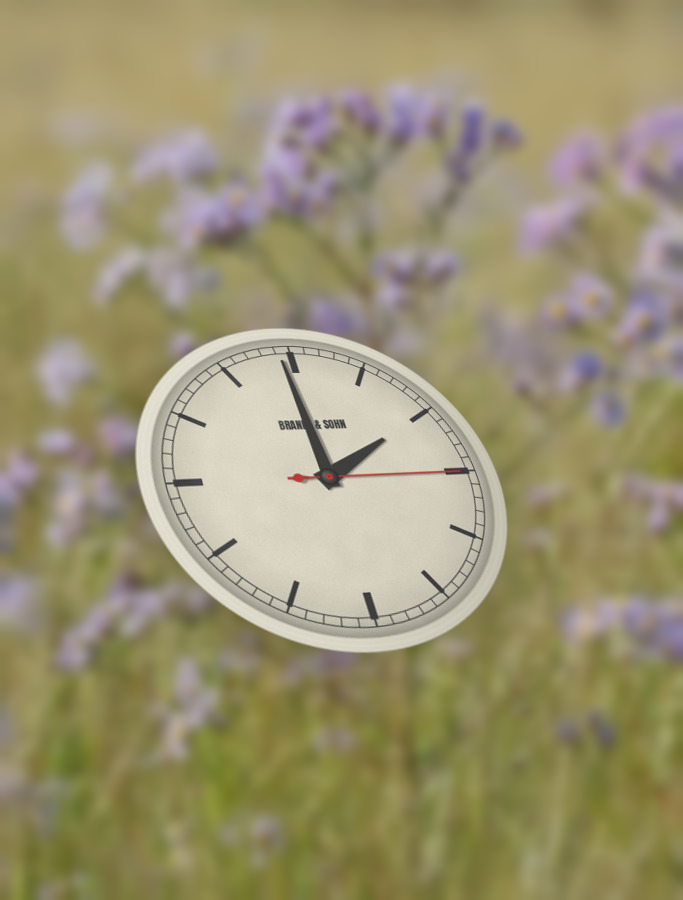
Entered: {"hour": 1, "minute": 59, "second": 15}
